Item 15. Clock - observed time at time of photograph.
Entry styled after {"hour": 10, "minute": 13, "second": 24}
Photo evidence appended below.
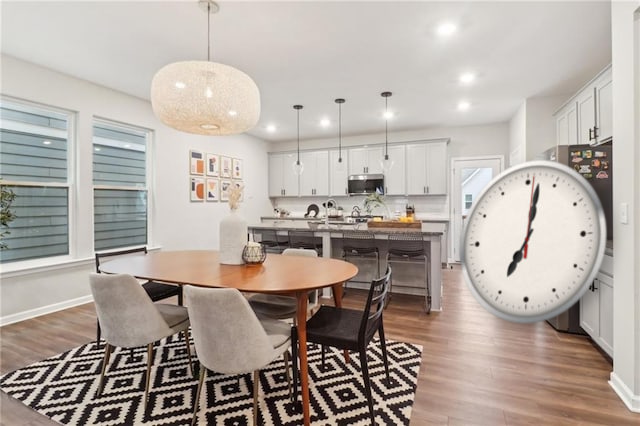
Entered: {"hour": 7, "minute": 2, "second": 1}
